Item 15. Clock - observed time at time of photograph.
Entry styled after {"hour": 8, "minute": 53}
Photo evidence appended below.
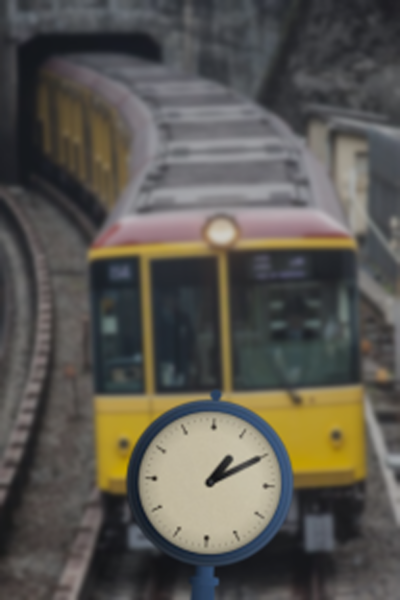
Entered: {"hour": 1, "minute": 10}
